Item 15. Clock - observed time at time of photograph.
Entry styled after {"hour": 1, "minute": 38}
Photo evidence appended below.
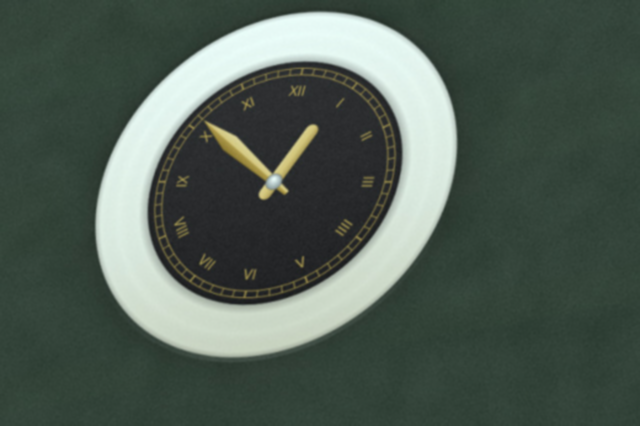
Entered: {"hour": 12, "minute": 51}
